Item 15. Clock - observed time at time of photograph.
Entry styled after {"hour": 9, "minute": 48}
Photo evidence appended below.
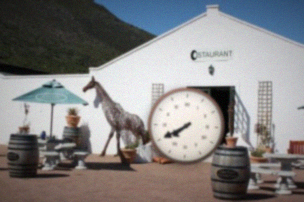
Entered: {"hour": 7, "minute": 40}
